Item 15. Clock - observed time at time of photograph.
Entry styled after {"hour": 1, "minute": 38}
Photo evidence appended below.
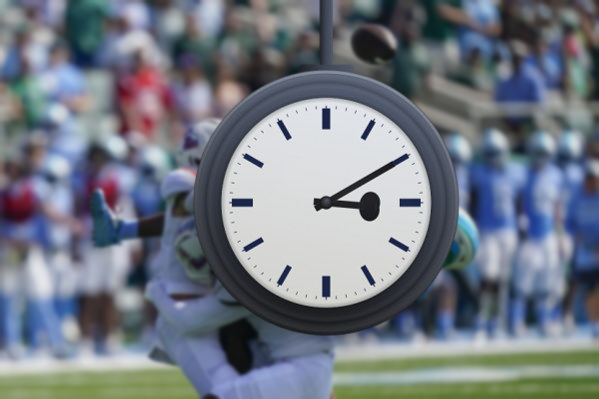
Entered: {"hour": 3, "minute": 10}
